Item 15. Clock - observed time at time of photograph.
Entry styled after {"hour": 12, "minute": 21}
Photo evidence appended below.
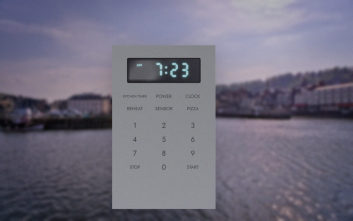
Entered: {"hour": 7, "minute": 23}
